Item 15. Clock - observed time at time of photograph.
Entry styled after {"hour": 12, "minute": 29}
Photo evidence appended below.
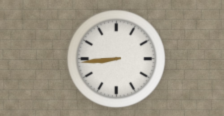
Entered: {"hour": 8, "minute": 44}
